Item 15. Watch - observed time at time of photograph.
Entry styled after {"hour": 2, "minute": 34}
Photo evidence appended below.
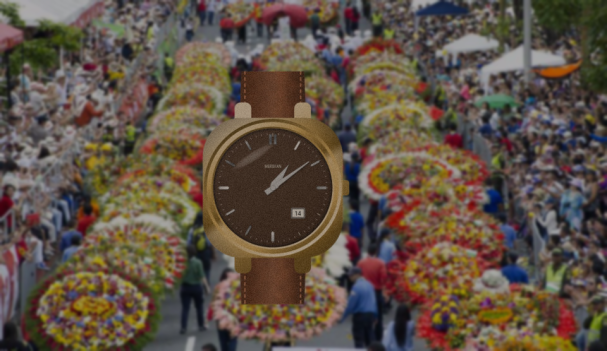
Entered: {"hour": 1, "minute": 9}
